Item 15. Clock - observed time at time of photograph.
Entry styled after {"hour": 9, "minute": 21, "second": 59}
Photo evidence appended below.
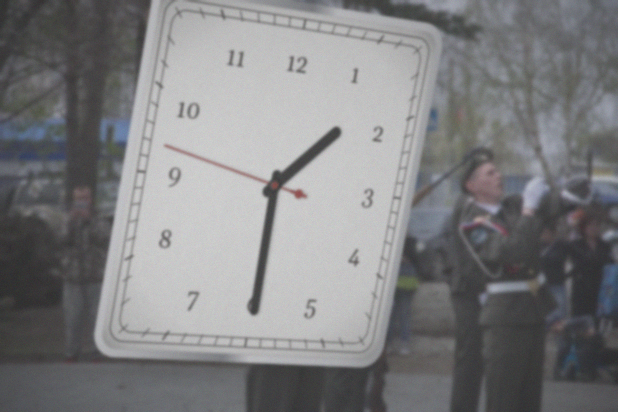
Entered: {"hour": 1, "minute": 29, "second": 47}
